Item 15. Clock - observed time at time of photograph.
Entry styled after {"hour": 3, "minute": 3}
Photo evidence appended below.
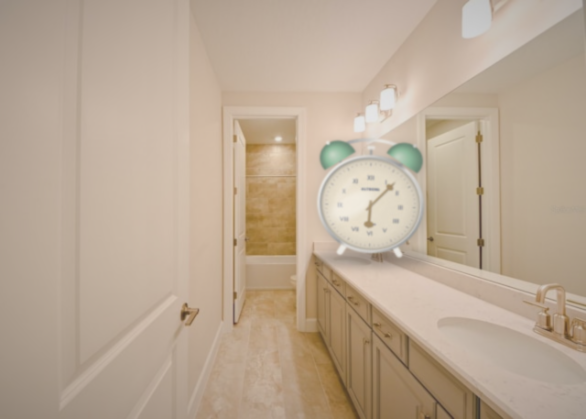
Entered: {"hour": 6, "minute": 7}
